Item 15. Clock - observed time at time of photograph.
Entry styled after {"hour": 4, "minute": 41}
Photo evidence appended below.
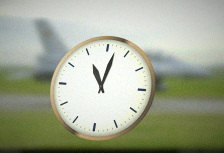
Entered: {"hour": 11, "minute": 2}
